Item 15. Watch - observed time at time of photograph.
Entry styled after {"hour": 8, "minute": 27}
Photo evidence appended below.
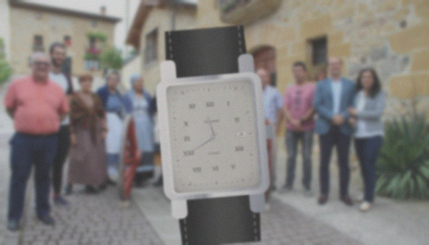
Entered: {"hour": 11, "minute": 40}
